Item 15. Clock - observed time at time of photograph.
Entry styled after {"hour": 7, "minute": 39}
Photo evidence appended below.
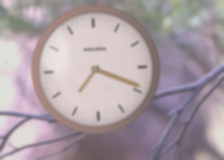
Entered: {"hour": 7, "minute": 19}
